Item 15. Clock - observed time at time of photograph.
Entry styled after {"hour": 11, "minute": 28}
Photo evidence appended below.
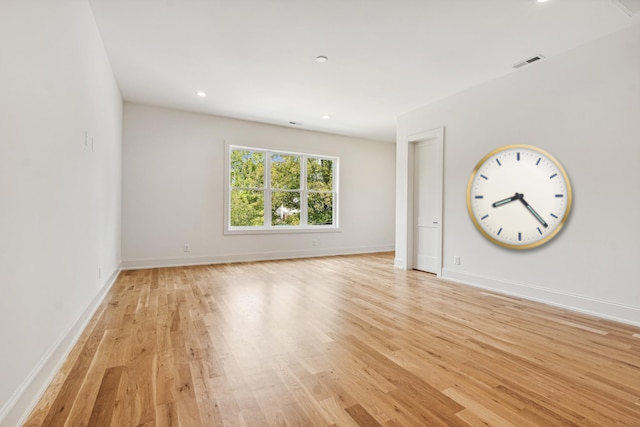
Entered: {"hour": 8, "minute": 23}
